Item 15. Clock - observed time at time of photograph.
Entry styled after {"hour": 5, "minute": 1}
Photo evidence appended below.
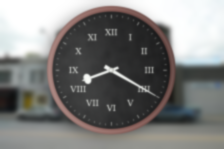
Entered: {"hour": 8, "minute": 20}
